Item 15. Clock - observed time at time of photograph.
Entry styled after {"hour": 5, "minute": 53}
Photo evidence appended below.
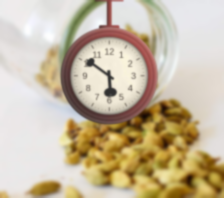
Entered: {"hour": 5, "minute": 51}
